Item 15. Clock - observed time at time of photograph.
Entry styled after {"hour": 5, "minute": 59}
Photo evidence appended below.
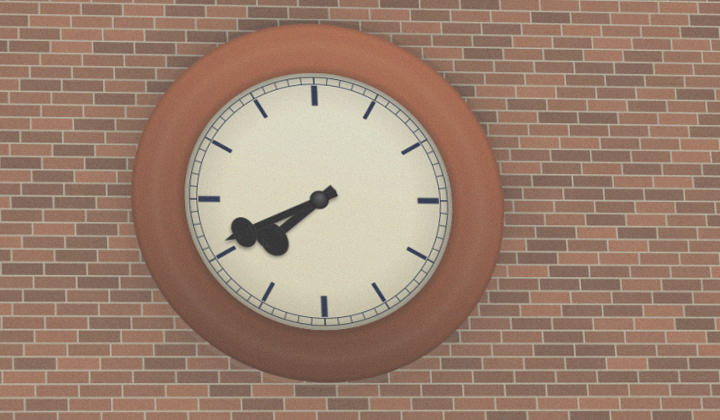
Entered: {"hour": 7, "minute": 41}
